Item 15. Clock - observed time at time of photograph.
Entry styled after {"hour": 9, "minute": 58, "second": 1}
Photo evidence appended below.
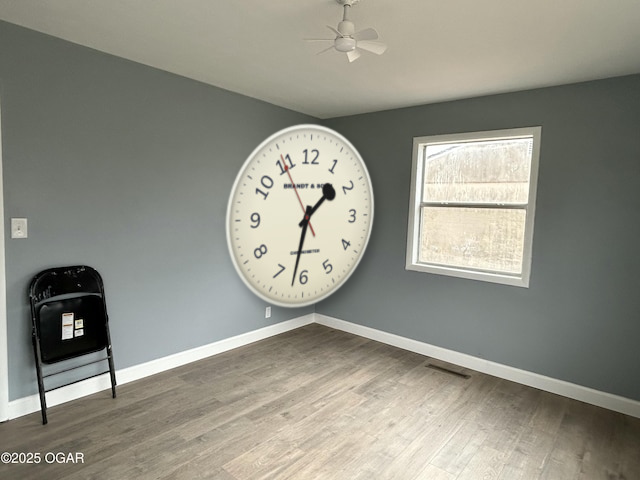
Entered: {"hour": 1, "minute": 31, "second": 55}
